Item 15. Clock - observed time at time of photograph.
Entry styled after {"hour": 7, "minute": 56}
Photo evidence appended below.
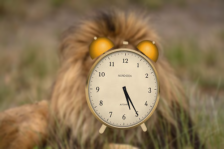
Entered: {"hour": 5, "minute": 25}
